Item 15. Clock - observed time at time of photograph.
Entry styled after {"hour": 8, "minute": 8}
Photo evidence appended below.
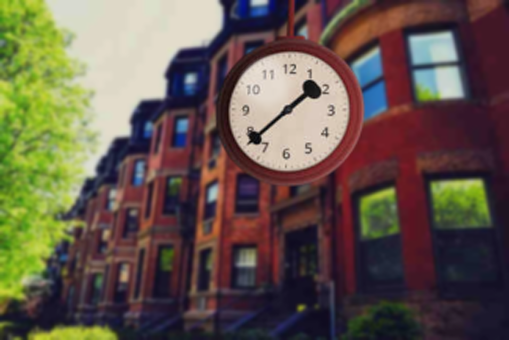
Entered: {"hour": 1, "minute": 38}
